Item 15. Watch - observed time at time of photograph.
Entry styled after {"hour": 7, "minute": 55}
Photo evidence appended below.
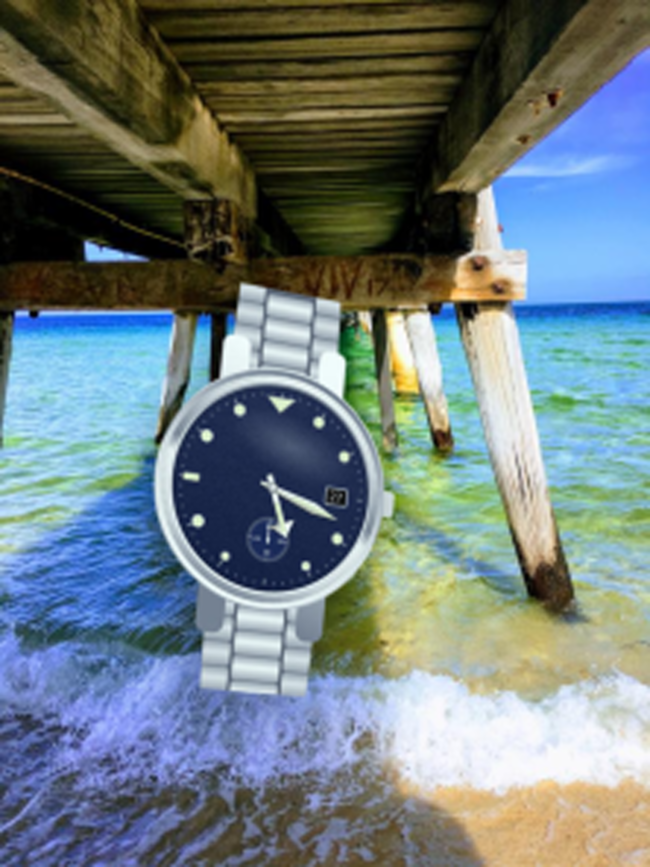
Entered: {"hour": 5, "minute": 18}
